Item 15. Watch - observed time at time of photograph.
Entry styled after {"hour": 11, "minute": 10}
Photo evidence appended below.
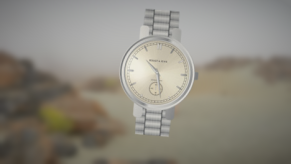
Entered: {"hour": 10, "minute": 28}
